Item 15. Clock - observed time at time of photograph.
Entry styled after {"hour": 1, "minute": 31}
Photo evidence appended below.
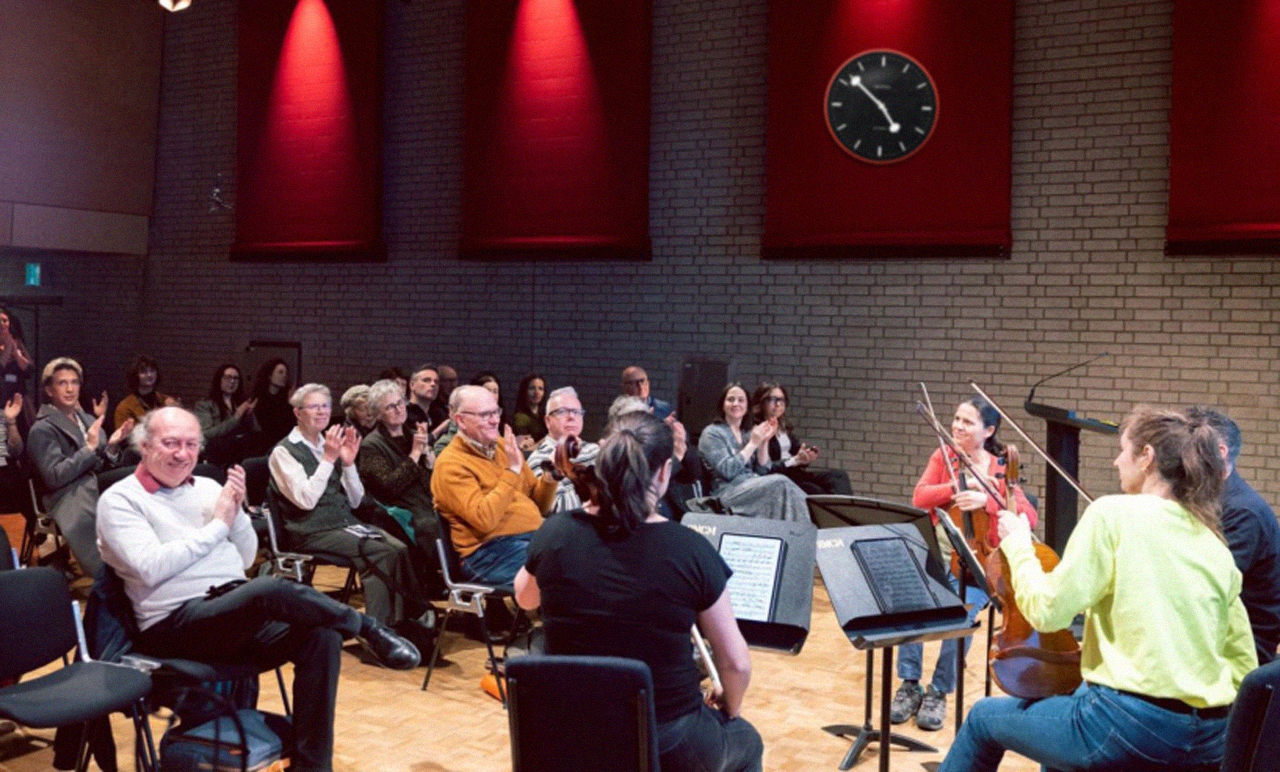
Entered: {"hour": 4, "minute": 52}
